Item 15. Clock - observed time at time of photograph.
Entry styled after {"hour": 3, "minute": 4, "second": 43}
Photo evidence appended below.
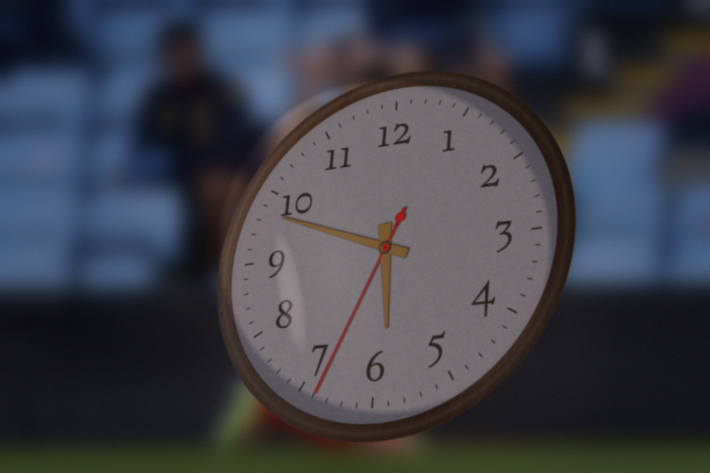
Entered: {"hour": 5, "minute": 48, "second": 34}
